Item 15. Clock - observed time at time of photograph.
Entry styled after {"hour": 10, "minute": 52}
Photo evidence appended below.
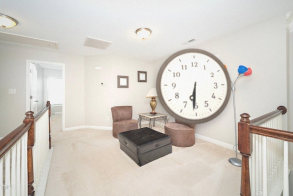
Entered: {"hour": 6, "minute": 31}
